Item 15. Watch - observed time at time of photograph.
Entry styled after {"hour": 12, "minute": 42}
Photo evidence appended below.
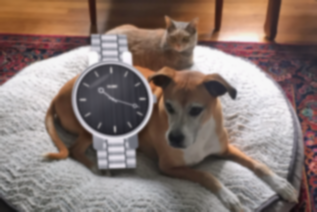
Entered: {"hour": 10, "minute": 18}
